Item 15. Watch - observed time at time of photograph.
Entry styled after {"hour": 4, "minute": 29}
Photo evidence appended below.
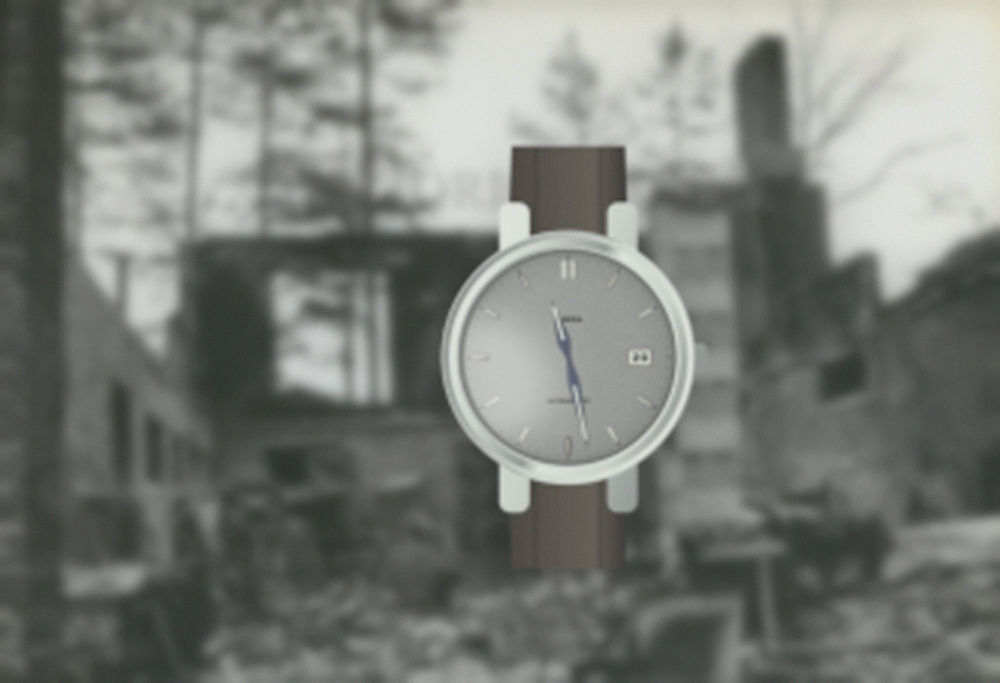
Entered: {"hour": 11, "minute": 28}
